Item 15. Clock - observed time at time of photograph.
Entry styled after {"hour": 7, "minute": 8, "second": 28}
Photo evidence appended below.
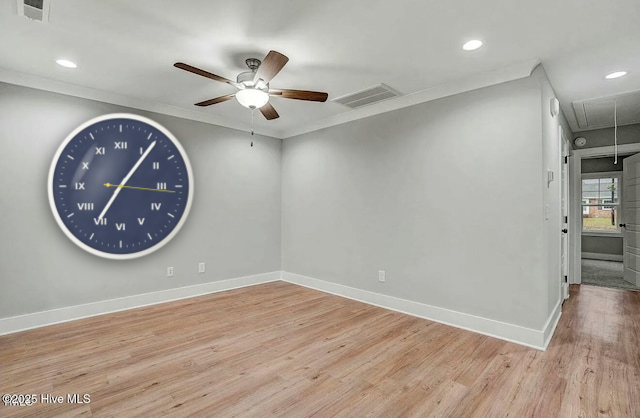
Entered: {"hour": 7, "minute": 6, "second": 16}
